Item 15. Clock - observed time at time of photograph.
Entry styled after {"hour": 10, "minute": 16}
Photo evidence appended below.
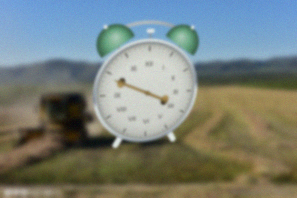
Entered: {"hour": 3, "minute": 49}
